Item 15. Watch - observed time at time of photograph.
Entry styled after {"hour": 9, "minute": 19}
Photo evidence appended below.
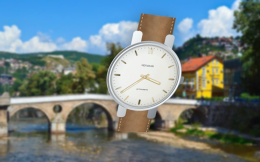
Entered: {"hour": 3, "minute": 38}
